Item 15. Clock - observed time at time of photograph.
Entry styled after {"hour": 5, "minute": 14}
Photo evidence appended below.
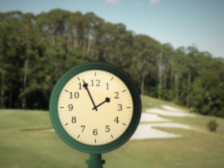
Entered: {"hour": 1, "minute": 56}
